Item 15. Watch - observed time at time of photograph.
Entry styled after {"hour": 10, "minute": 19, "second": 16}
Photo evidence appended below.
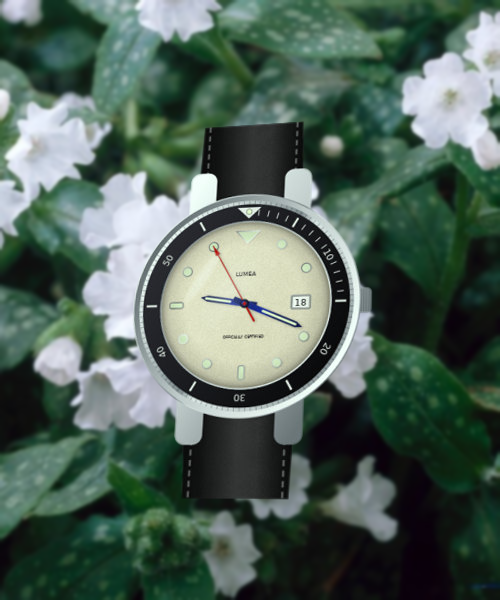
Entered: {"hour": 9, "minute": 18, "second": 55}
